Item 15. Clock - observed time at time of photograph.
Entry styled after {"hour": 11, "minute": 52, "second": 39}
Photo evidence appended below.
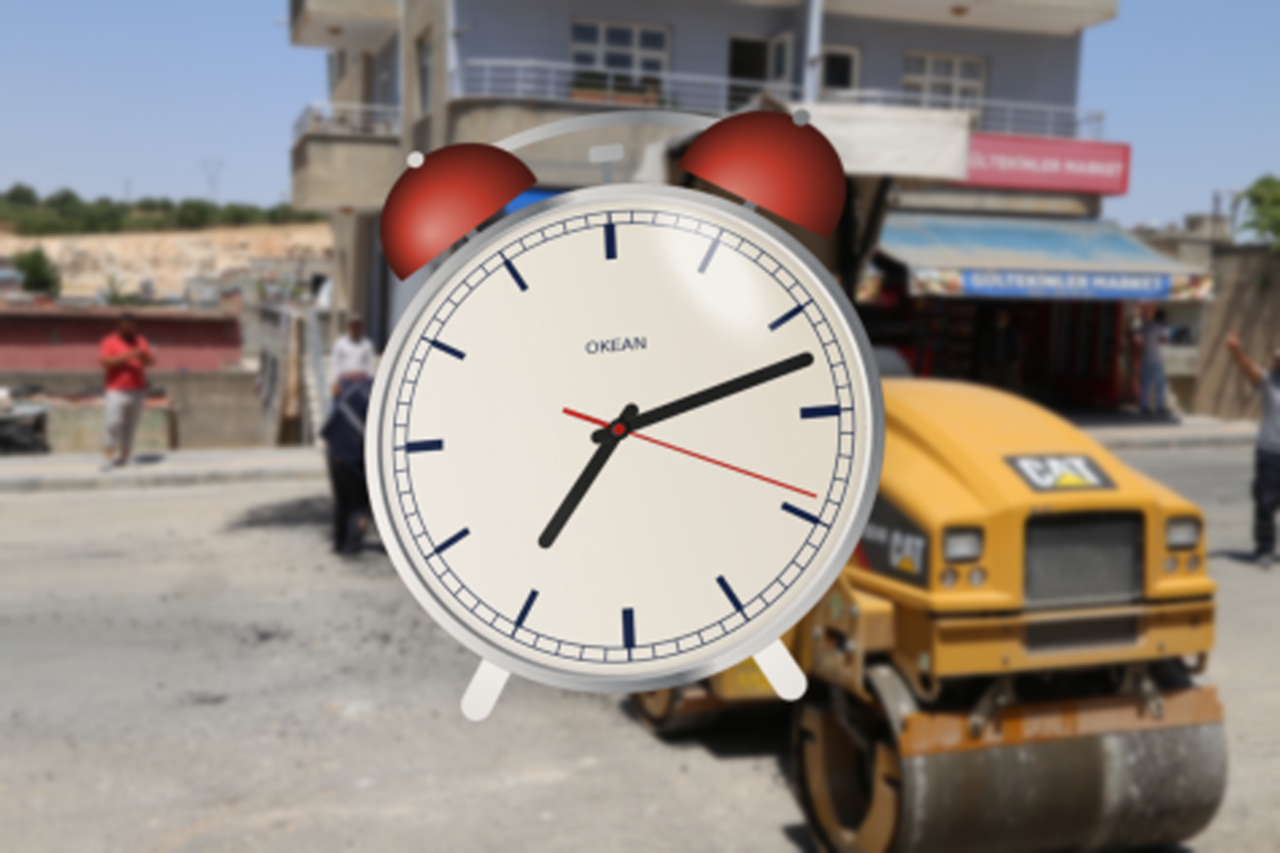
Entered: {"hour": 7, "minute": 12, "second": 19}
